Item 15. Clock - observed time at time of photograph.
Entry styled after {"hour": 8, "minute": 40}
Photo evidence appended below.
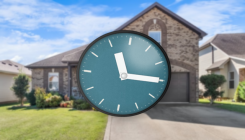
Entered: {"hour": 11, "minute": 15}
